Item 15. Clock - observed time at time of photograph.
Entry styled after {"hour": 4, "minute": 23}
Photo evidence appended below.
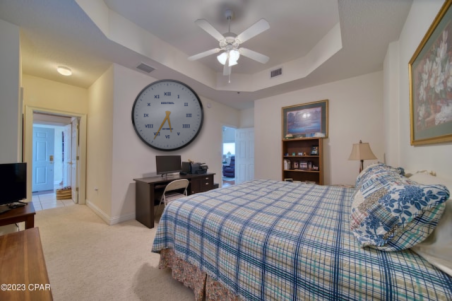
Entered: {"hour": 5, "minute": 35}
